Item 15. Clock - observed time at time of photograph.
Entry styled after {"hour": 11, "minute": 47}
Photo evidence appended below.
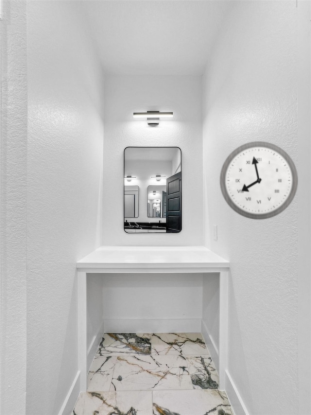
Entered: {"hour": 7, "minute": 58}
